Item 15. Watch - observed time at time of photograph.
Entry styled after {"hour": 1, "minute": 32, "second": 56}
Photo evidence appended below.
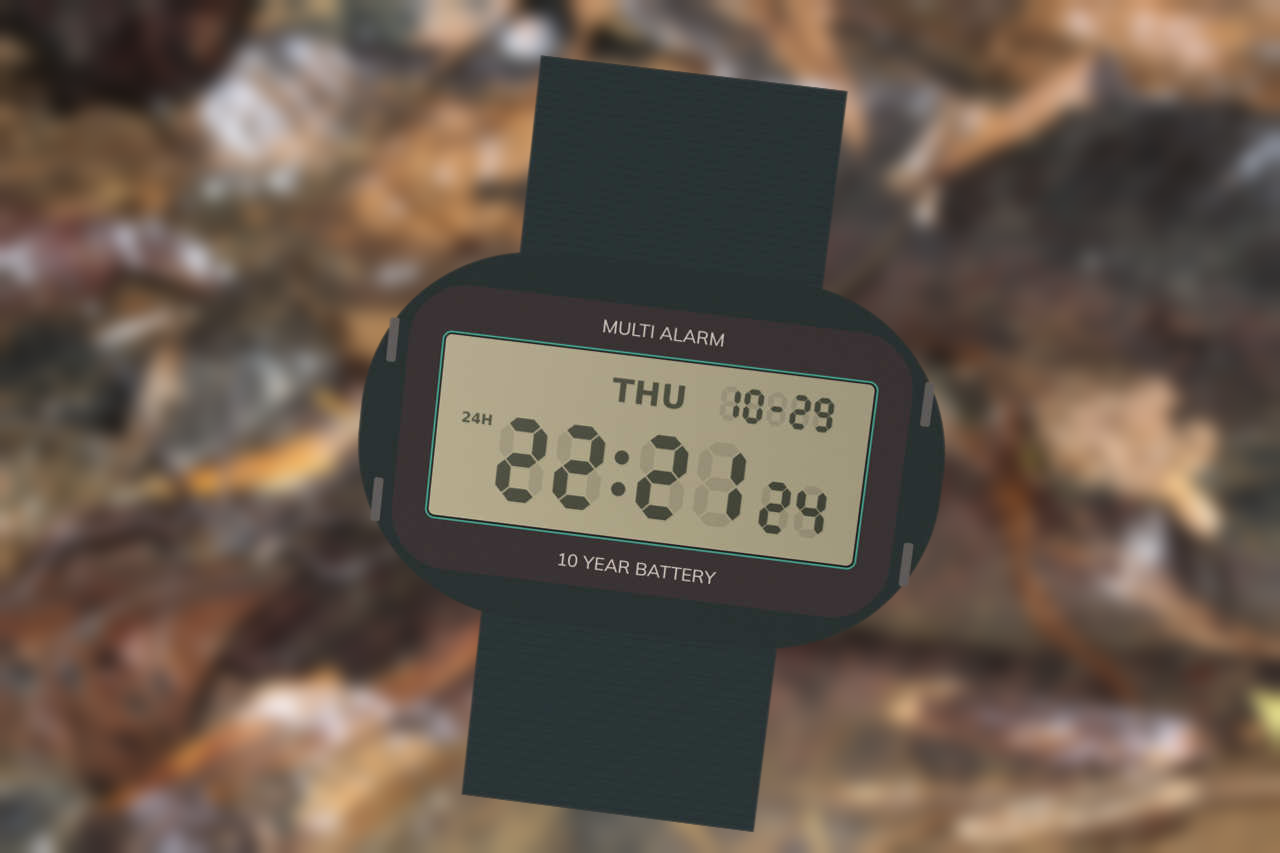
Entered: {"hour": 22, "minute": 21, "second": 24}
